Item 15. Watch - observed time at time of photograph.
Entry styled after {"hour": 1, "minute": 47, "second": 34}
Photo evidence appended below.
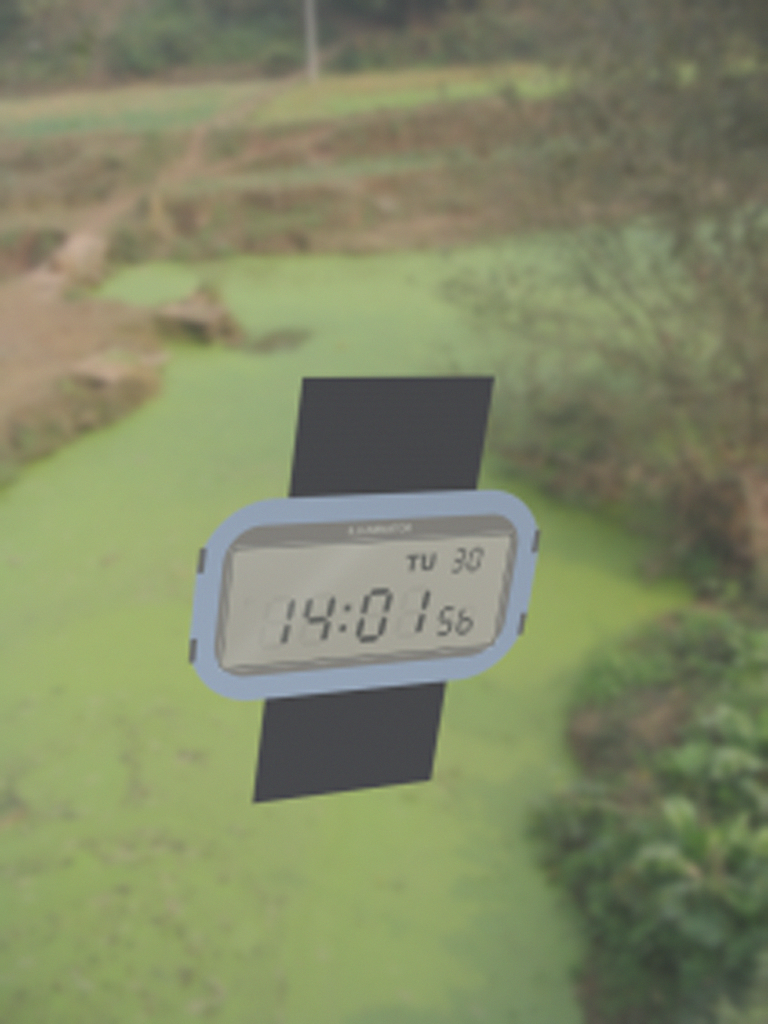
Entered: {"hour": 14, "minute": 1, "second": 56}
